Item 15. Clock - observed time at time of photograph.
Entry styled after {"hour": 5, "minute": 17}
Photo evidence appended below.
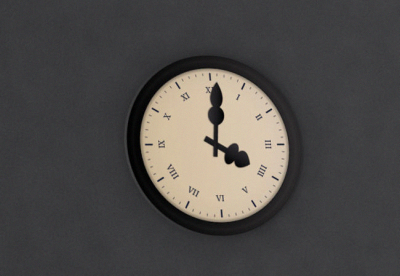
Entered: {"hour": 4, "minute": 1}
